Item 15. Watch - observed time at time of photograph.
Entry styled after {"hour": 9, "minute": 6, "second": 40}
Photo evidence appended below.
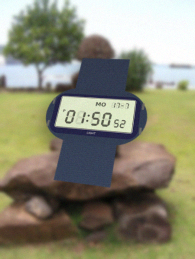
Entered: {"hour": 1, "minute": 50, "second": 52}
